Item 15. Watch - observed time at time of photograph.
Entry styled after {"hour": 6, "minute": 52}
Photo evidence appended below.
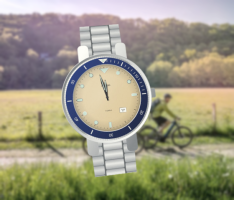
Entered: {"hour": 11, "minute": 58}
